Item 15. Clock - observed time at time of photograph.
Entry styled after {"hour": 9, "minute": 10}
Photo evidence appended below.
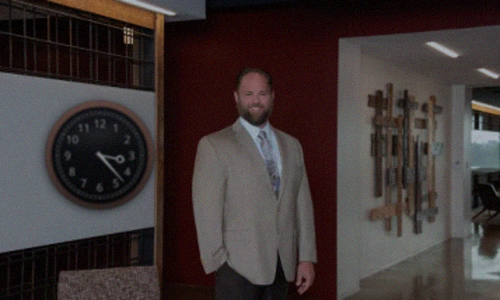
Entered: {"hour": 3, "minute": 23}
